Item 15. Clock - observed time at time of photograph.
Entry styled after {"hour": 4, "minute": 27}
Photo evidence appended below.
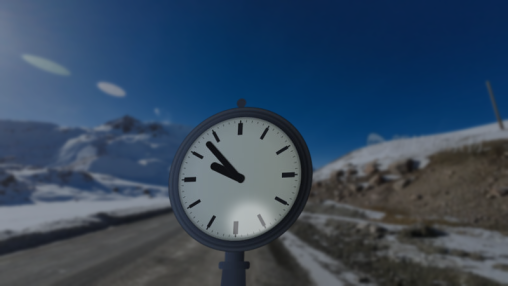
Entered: {"hour": 9, "minute": 53}
